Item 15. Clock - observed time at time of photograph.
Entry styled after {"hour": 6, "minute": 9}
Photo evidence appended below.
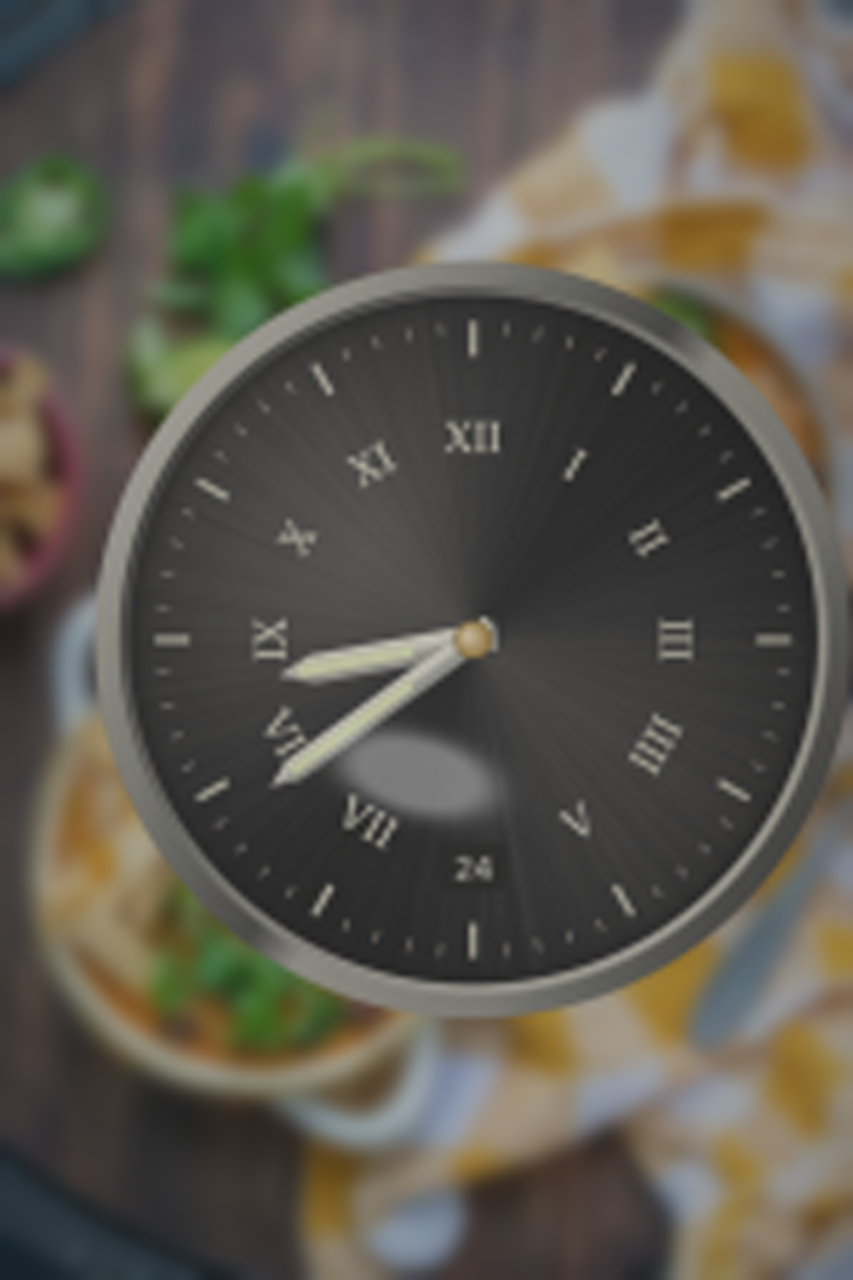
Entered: {"hour": 8, "minute": 39}
